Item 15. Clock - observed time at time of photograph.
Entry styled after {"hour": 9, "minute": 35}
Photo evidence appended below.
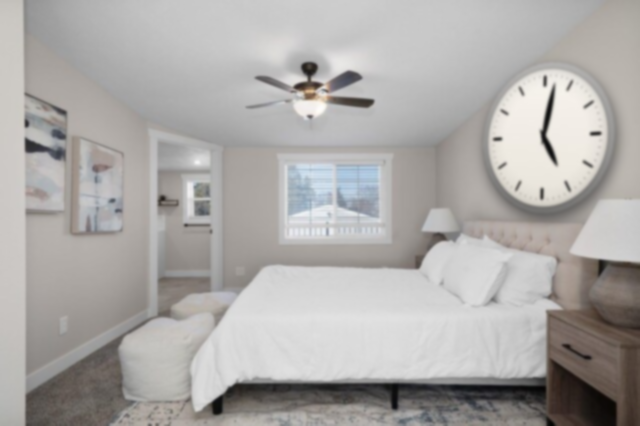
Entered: {"hour": 5, "minute": 2}
